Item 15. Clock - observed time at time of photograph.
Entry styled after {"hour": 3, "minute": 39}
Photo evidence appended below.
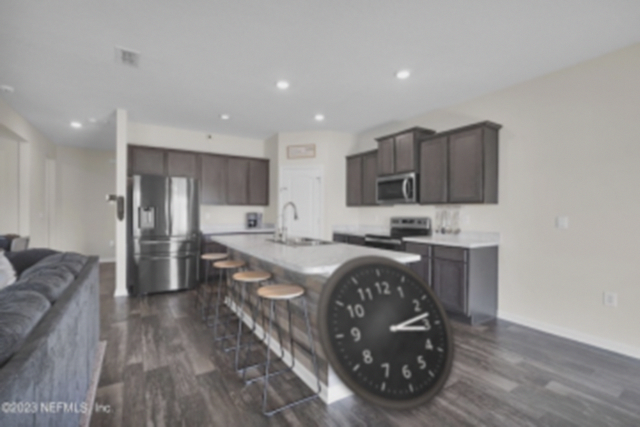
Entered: {"hour": 3, "minute": 13}
